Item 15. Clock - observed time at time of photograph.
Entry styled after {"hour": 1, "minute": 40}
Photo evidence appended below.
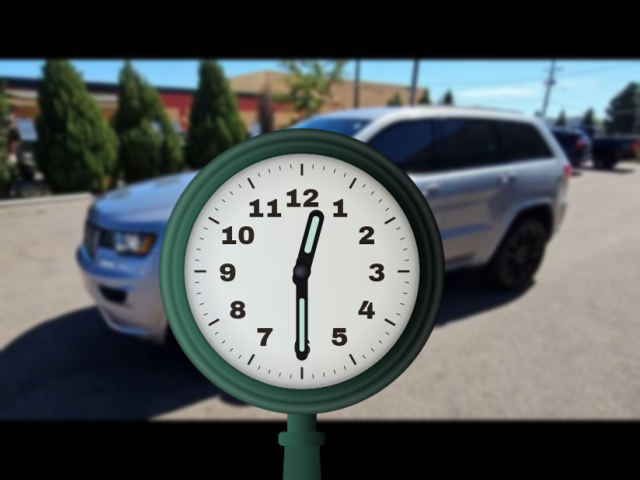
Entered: {"hour": 12, "minute": 30}
